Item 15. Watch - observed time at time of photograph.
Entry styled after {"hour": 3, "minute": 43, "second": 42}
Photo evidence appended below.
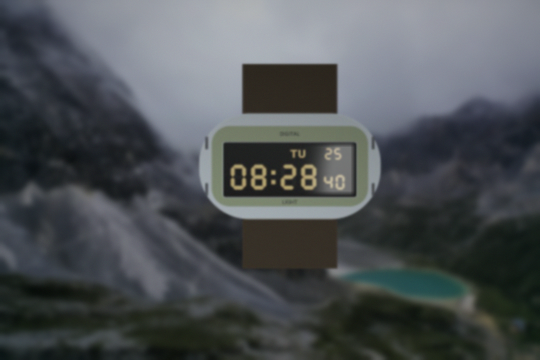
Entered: {"hour": 8, "minute": 28, "second": 40}
